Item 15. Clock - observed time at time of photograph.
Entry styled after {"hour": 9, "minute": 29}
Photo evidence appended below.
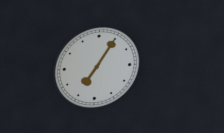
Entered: {"hour": 7, "minute": 5}
